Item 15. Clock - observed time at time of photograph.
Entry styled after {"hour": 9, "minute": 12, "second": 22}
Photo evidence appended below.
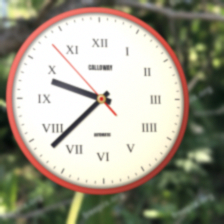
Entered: {"hour": 9, "minute": 37, "second": 53}
